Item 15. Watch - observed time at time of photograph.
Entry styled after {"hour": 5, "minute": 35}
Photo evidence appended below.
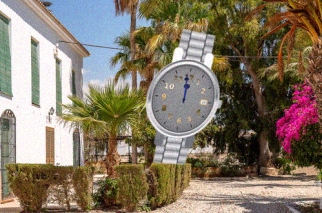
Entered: {"hour": 11, "minute": 59}
